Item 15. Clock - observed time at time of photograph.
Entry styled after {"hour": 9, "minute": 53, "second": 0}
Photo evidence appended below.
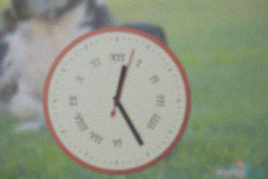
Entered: {"hour": 12, "minute": 25, "second": 3}
